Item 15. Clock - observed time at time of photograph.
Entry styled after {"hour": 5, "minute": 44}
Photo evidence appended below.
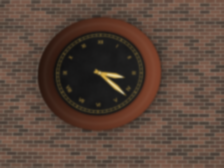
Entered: {"hour": 3, "minute": 22}
